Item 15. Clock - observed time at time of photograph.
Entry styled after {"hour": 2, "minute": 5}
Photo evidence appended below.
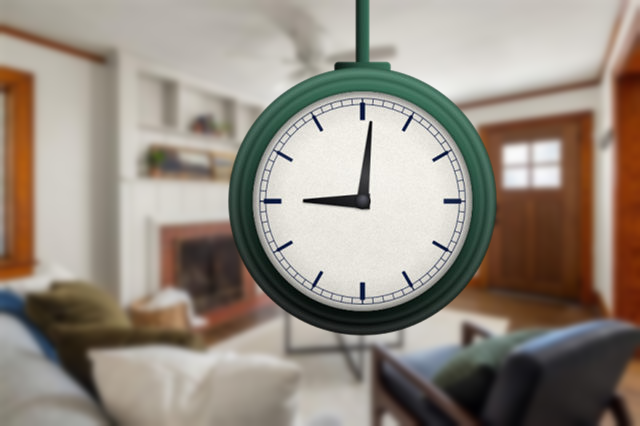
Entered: {"hour": 9, "minute": 1}
